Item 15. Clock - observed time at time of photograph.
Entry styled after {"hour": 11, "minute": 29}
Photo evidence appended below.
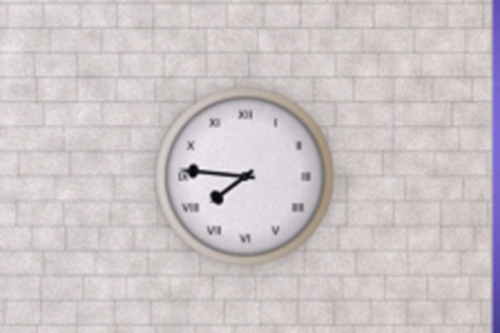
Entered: {"hour": 7, "minute": 46}
